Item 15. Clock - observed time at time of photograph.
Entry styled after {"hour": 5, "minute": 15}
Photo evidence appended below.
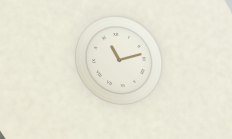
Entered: {"hour": 11, "minute": 13}
